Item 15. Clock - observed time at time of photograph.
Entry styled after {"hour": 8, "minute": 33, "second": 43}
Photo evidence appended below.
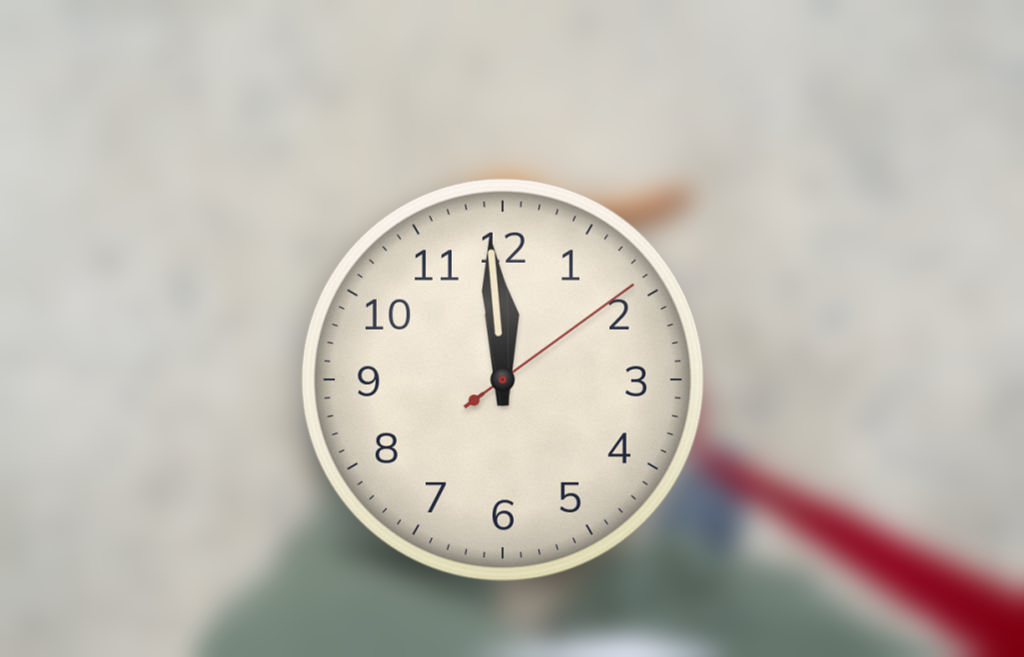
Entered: {"hour": 11, "minute": 59, "second": 9}
